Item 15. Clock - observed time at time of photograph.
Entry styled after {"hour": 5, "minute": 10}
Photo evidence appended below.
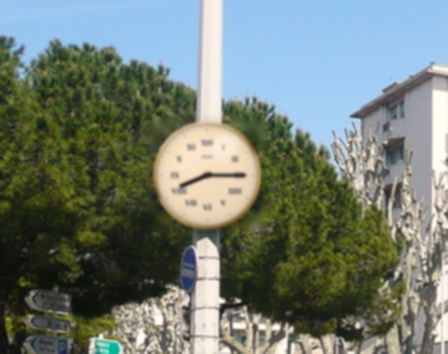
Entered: {"hour": 8, "minute": 15}
